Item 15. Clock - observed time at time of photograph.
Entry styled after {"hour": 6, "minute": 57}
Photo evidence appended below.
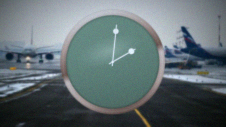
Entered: {"hour": 2, "minute": 1}
